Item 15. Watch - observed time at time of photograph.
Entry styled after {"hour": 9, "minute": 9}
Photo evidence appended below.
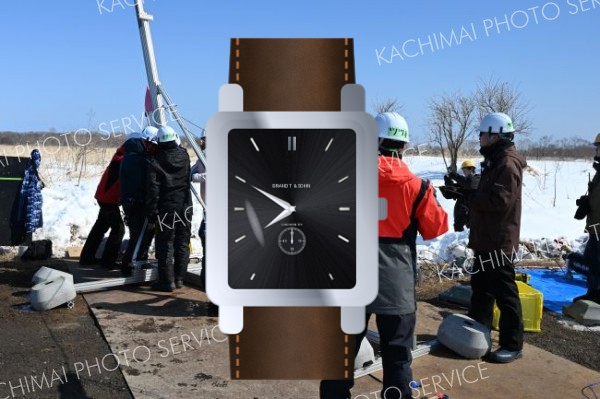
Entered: {"hour": 7, "minute": 50}
